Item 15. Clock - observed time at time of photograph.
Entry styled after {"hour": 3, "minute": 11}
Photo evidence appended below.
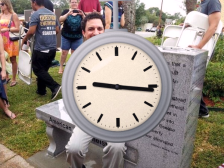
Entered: {"hour": 9, "minute": 16}
